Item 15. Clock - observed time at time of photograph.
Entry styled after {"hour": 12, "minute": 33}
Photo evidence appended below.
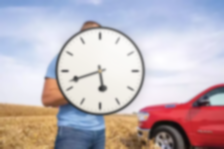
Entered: {"hour": 5, "minute": 42}
